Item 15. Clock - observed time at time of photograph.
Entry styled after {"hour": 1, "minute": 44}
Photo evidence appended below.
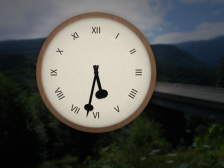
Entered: {"hour": 5, "minute": 32}
